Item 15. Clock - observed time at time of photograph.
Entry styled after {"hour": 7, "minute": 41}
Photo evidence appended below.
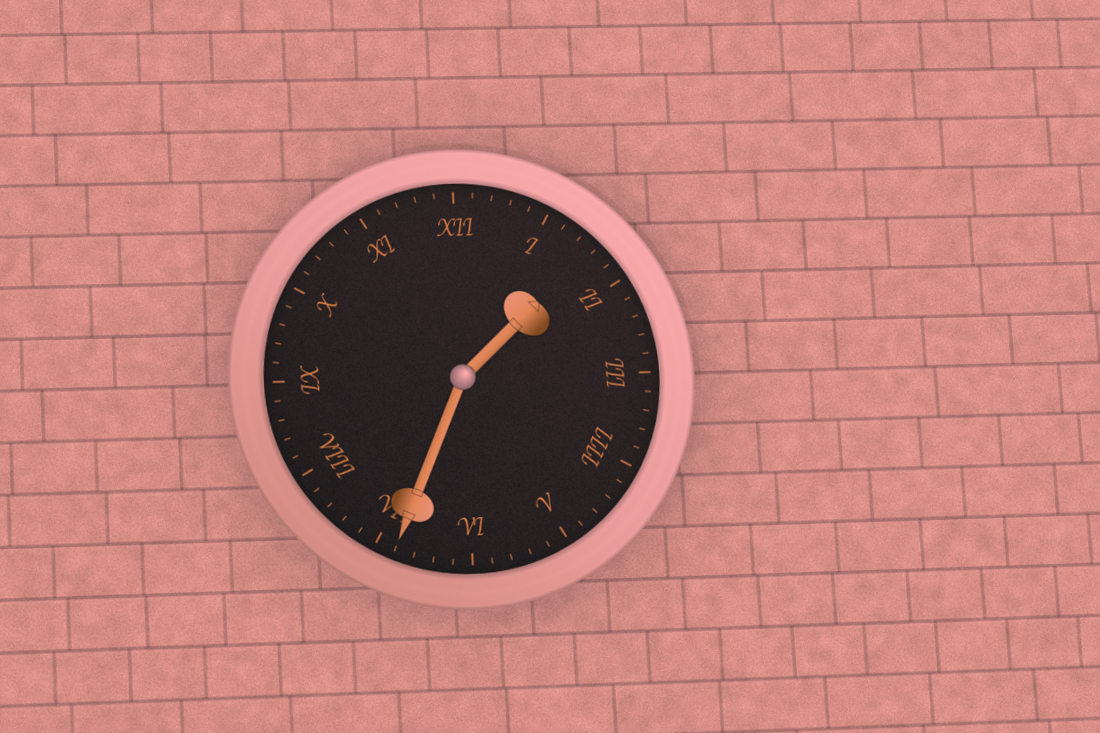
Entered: {"hour": 1, "minute": 34}
